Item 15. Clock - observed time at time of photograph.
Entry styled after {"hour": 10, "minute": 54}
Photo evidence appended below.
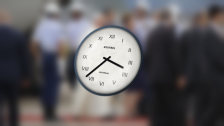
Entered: {"hour": 3, "minute": 37}
